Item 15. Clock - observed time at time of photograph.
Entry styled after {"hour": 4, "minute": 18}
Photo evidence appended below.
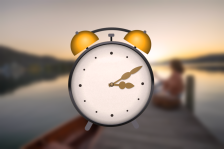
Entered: {"hour": 3, "minute": 10}
